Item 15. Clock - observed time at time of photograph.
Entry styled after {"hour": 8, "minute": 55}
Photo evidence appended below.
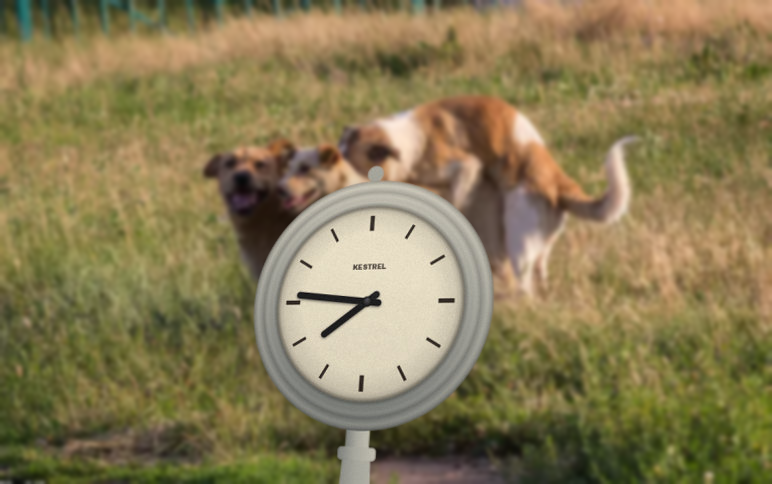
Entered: {"hour": 7, "minute": 46}
